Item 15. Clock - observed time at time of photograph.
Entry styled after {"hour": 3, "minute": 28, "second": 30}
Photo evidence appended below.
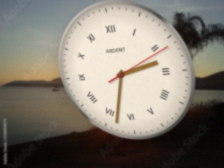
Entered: {"hour": 2, "minute": 33, "second": 11}
